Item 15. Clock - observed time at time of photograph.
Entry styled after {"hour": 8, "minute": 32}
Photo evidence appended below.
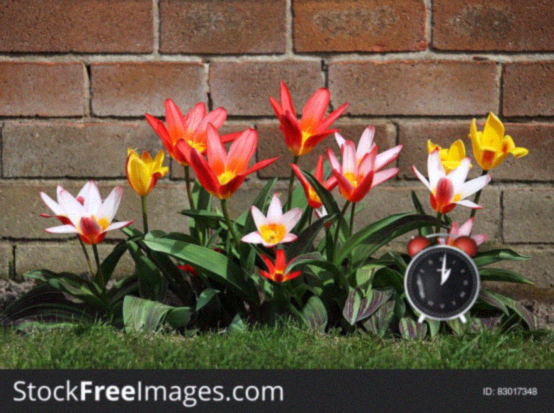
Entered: {"hour": 1, "minute": 1}
